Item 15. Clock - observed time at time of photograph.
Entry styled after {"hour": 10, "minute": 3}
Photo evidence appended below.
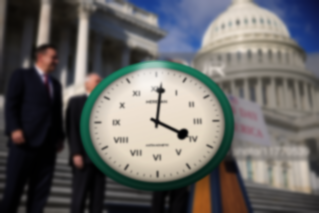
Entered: {"hour": 4, "minute": 1}
